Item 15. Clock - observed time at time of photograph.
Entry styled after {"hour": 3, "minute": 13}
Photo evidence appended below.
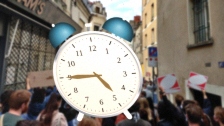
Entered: {"hour": 4, "minute": 45}
